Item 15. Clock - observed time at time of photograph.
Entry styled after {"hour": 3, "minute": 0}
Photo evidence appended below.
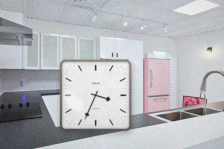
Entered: {"hour": 3, "minute": 34}
